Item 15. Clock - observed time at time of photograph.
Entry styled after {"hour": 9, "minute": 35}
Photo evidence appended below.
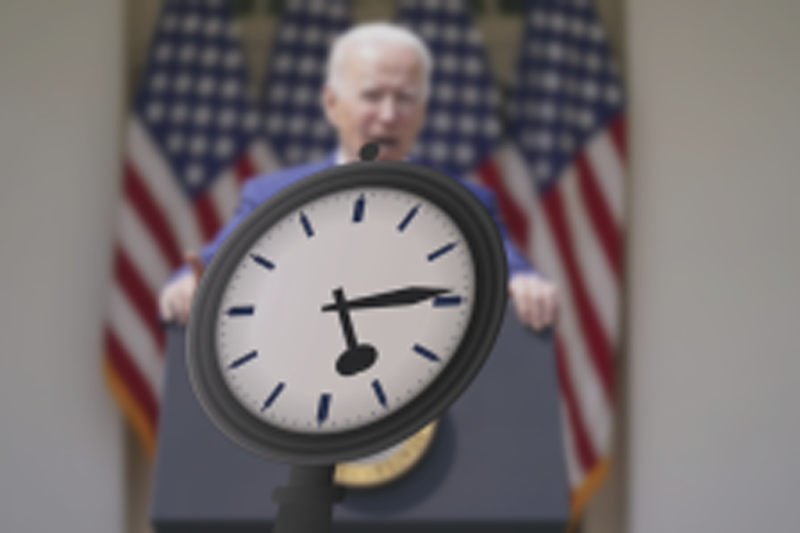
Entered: {"hour": 5, "minute": 14}
